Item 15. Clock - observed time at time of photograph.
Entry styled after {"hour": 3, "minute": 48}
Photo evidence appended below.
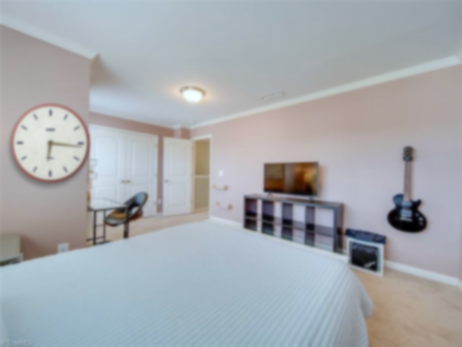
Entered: {"hour": 6, "minute": 16}
